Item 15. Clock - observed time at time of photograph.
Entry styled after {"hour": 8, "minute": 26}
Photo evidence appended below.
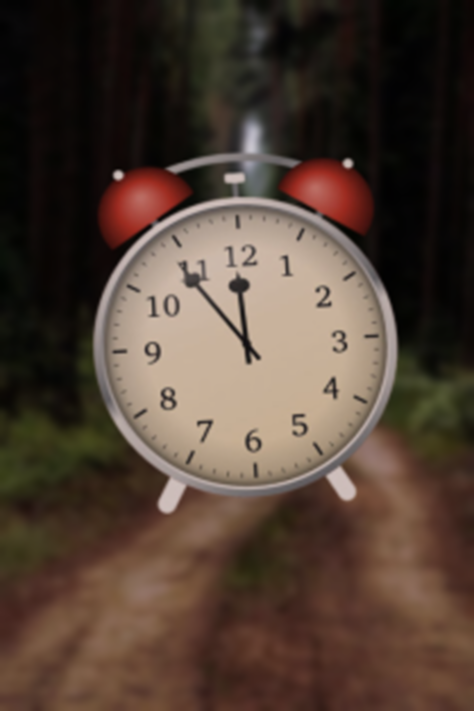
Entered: {"hour": 11, "minute": 54}
